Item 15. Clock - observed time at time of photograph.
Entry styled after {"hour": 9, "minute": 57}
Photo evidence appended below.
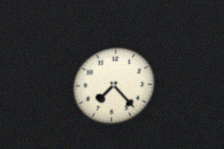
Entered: {"hour": 7, "minute": 23}
